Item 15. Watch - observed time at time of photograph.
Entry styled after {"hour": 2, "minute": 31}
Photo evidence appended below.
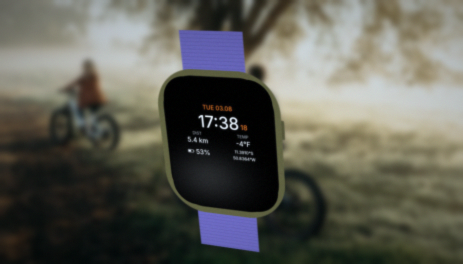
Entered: {"hour": 17, "minute": 38}
